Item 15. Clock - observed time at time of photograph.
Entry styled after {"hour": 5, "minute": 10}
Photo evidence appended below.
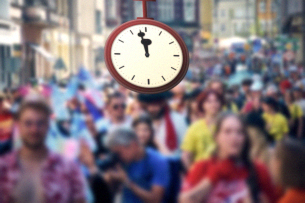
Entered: {"hour": 11, "minute": 58}
